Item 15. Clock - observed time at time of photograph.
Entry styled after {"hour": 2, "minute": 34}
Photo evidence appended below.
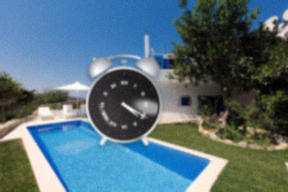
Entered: {"hour": 4, "minute": 20}
